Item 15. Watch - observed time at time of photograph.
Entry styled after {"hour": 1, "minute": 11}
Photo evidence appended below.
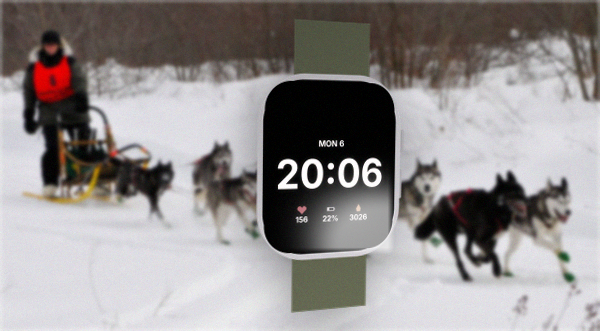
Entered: {"hour": 20, "minute": 6}
